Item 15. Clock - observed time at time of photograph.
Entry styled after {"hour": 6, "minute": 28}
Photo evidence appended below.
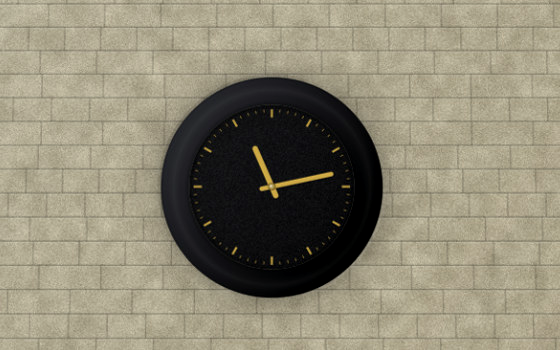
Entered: {"hour": 11, "minute": 13}
